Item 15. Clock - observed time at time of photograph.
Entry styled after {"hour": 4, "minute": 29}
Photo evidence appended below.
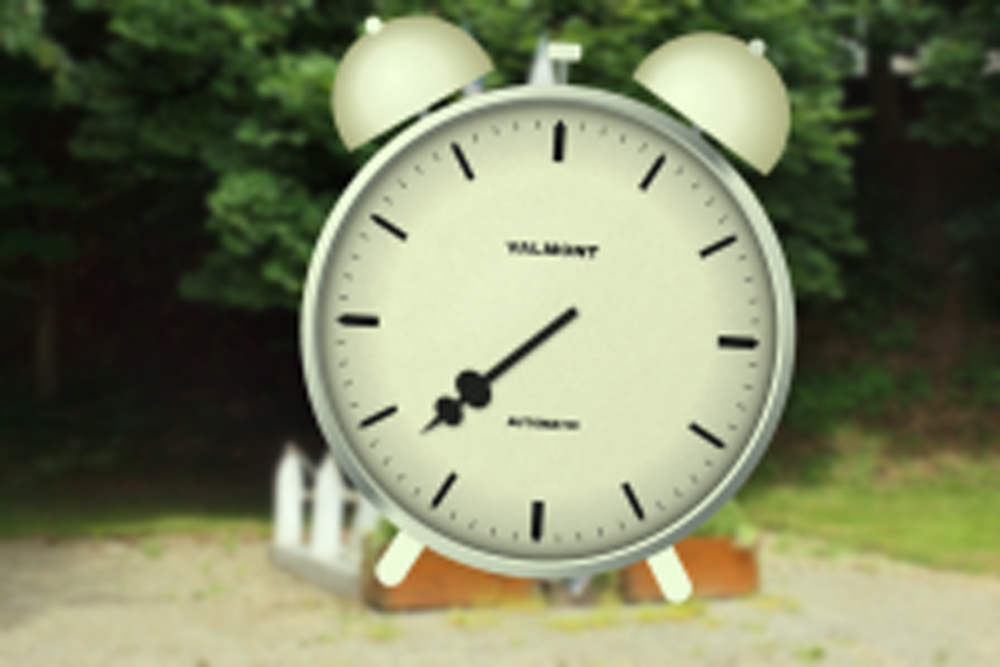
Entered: {"hour": 7, "minute": 38}
